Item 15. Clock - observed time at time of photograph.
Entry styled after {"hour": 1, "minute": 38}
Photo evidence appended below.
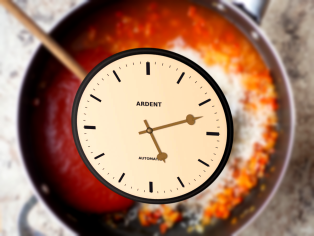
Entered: {"hour": 5, "minute": 12}
